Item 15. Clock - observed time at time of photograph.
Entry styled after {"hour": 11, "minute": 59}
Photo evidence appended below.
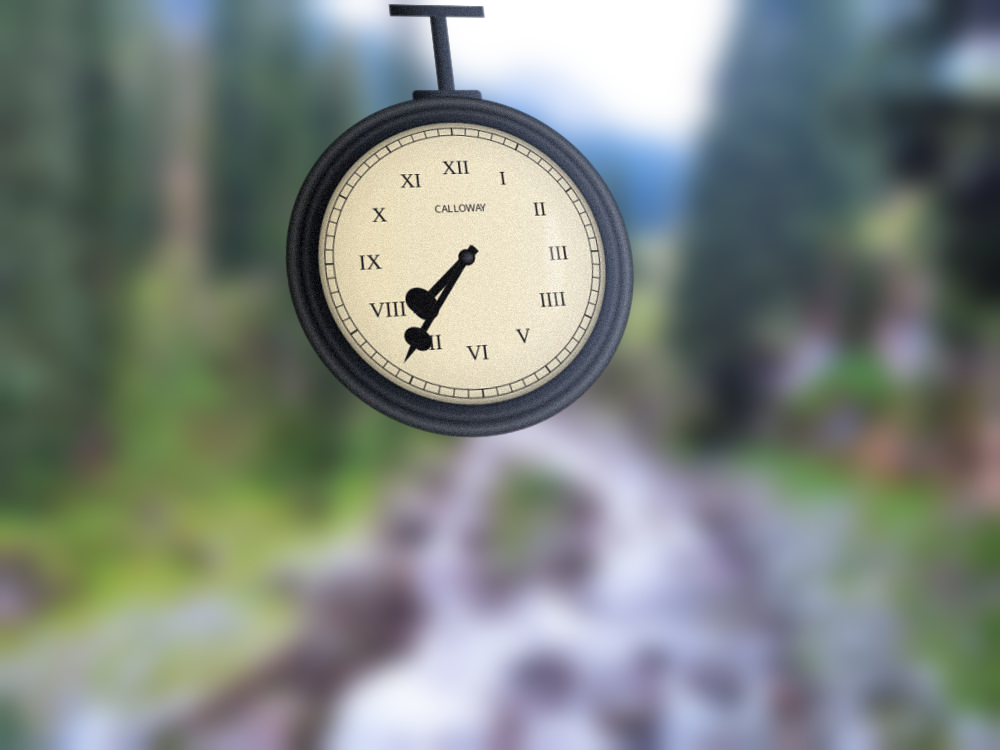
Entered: {"hour": 7, "minute": 36}
